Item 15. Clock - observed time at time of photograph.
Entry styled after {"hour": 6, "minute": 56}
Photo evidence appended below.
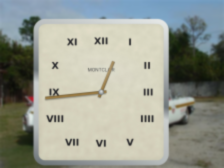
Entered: {"hour": 12, "minute": 44}
